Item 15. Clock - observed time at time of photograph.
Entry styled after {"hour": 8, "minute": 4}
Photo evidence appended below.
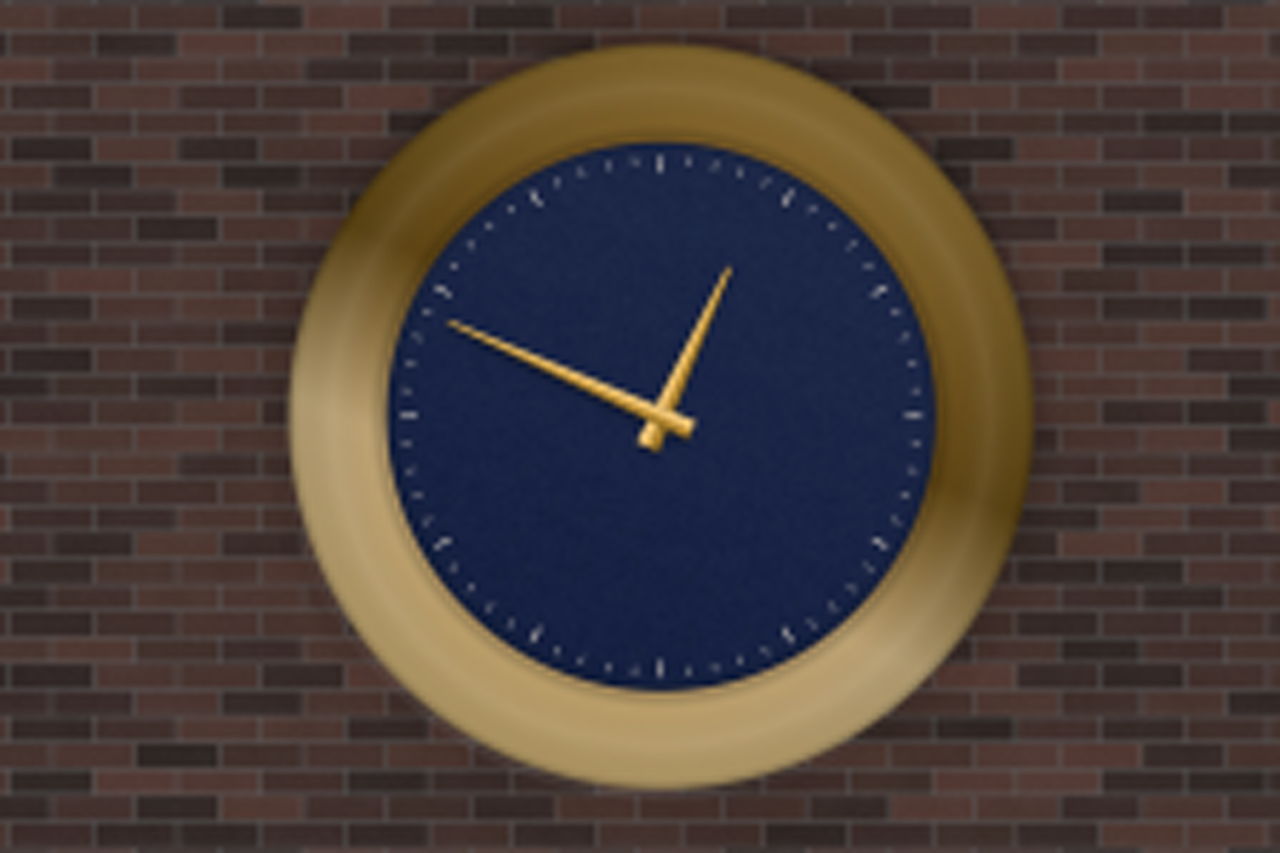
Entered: {"hour": 12, "minute": 49}
